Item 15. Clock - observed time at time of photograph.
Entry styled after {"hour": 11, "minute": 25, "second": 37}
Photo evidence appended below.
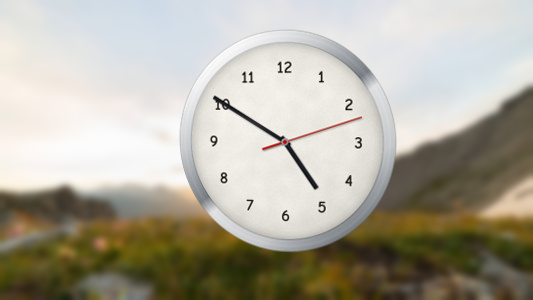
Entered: {"hour": 4, "minute": 50, "second": 12}
